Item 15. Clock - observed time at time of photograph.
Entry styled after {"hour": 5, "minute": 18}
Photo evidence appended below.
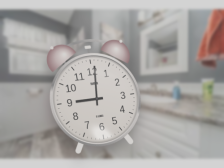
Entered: {"hour": 9, "minute": 1}
